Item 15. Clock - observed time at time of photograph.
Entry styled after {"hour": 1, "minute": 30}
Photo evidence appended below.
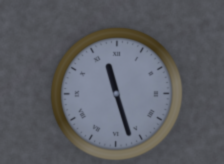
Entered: {"hour": 11, "minute": 27}
